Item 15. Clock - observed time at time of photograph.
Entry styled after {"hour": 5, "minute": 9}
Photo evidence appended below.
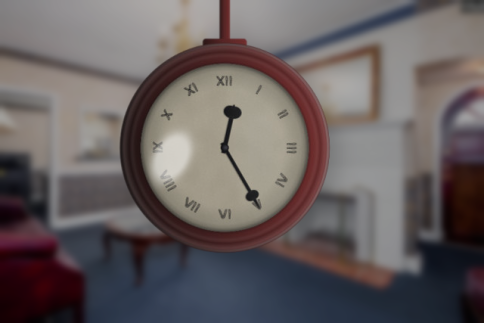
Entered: {"hour": 12, "minute": 25}
